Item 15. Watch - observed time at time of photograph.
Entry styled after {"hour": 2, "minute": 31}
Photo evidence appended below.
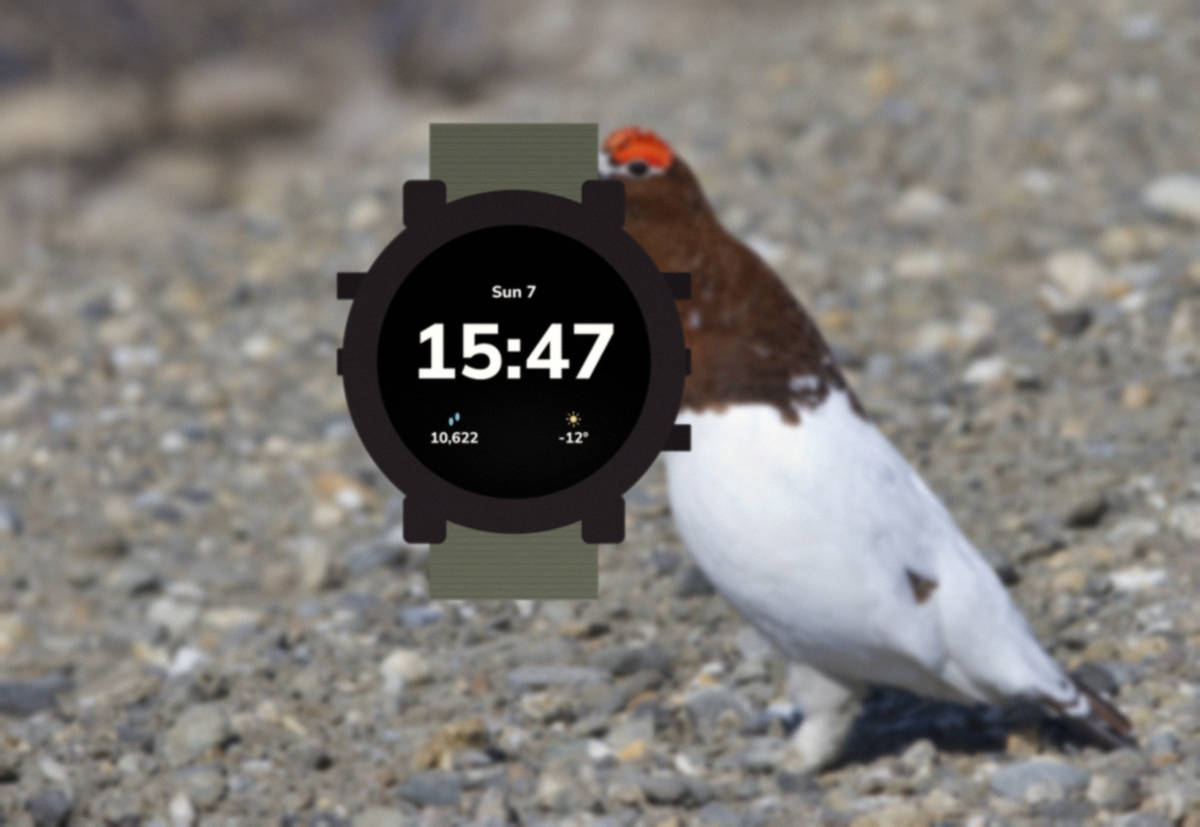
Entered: {"hour": 15, "minute": 47}
